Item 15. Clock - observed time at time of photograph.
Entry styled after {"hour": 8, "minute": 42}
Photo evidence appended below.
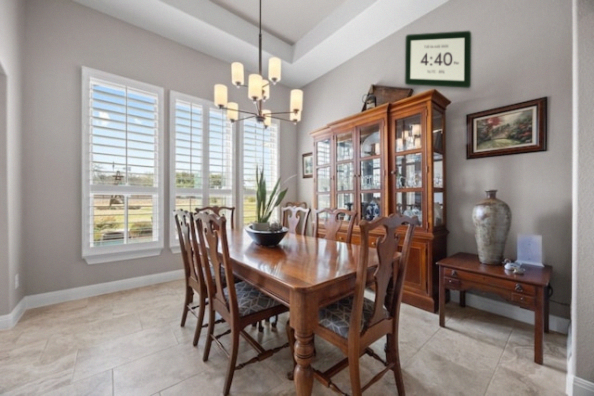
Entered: {"hour": 4, "minute": 40}
